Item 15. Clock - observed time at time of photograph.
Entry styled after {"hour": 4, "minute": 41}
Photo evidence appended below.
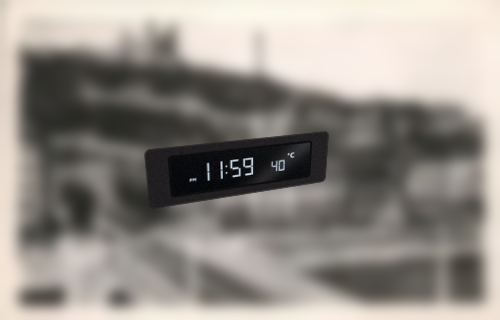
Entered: {"hour": 11, "minute": 59}
